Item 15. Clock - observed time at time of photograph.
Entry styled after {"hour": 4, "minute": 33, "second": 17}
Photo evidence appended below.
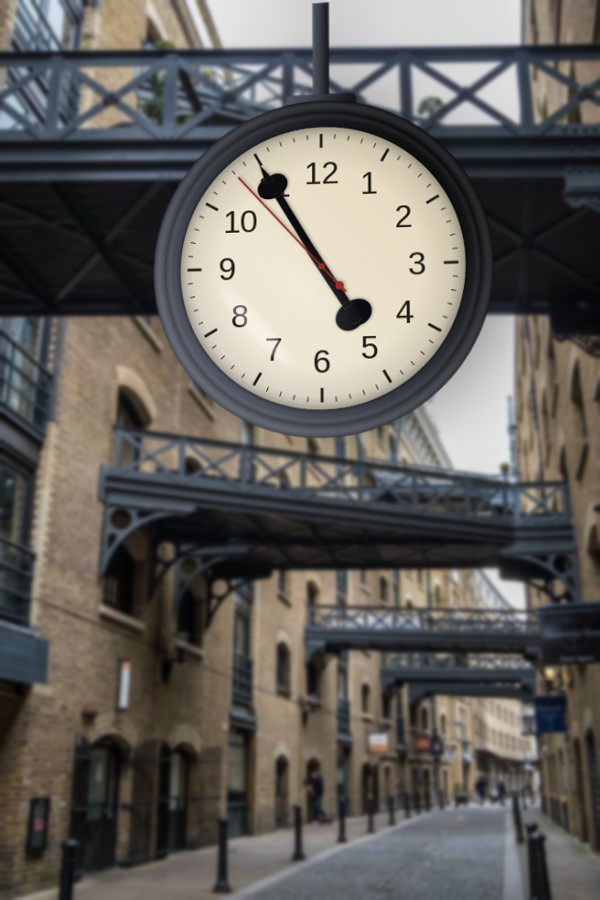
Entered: {"hour": 4, "minute": 54, "second": 53}
